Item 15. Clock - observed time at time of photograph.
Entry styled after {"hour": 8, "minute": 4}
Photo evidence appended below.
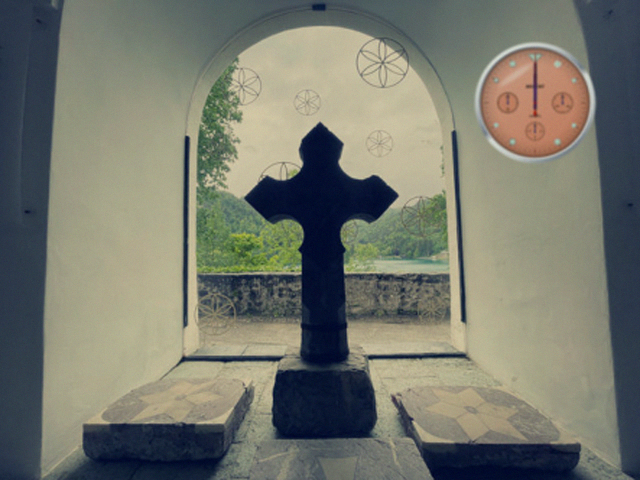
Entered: {"hour": 12, "minute": 0}
